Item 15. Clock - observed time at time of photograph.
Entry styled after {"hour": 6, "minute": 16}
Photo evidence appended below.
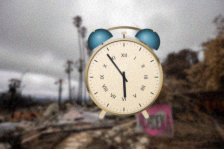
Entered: {"hour": 5, "minute": 54}
